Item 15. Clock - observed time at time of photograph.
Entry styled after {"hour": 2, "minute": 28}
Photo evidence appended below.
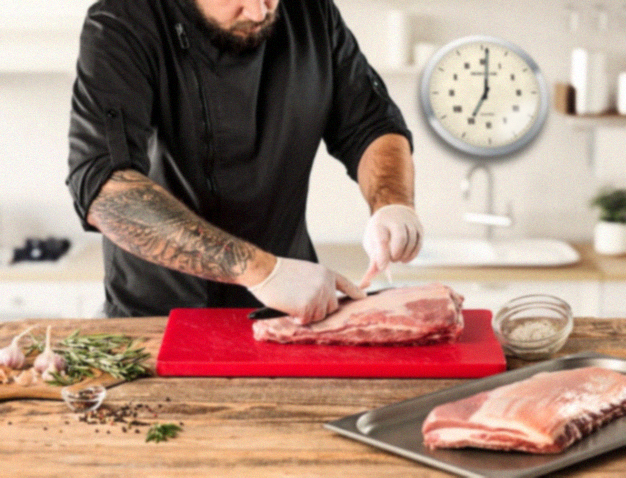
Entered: {"hour": 7, "minute": 1}
